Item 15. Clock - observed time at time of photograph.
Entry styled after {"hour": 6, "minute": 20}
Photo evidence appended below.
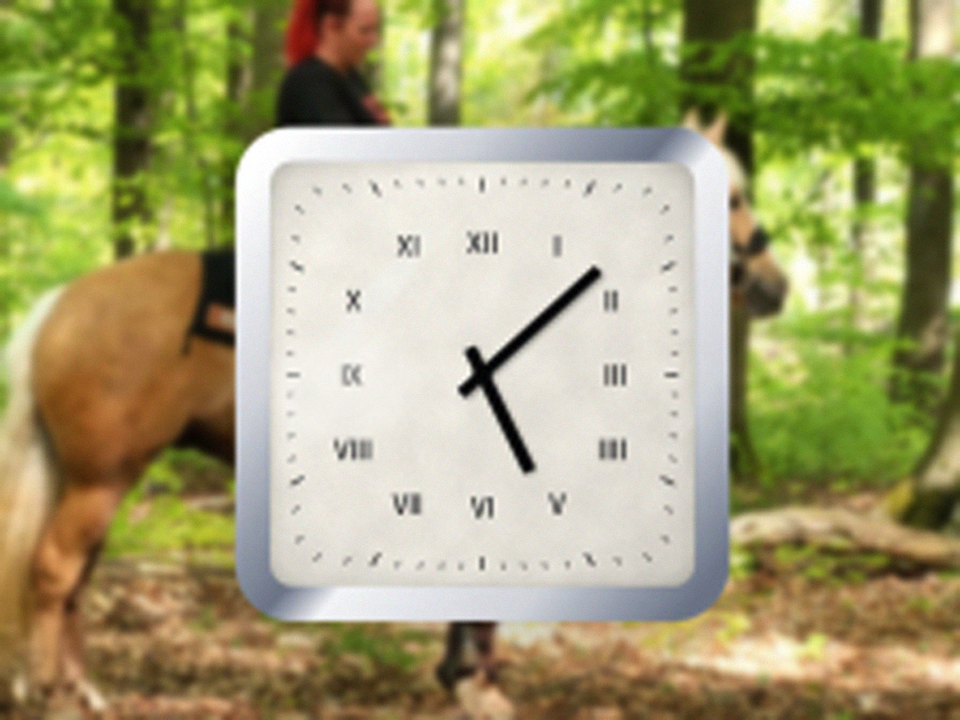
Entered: {"hour": 5, "minute": 8}
